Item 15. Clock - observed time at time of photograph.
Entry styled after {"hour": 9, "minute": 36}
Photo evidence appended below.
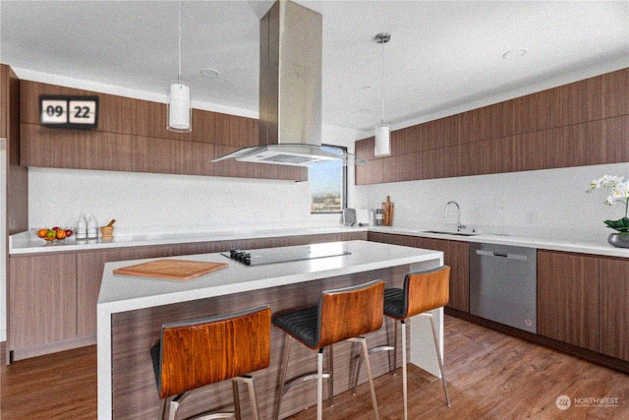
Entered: {"hour": 9, "minute": 22}
